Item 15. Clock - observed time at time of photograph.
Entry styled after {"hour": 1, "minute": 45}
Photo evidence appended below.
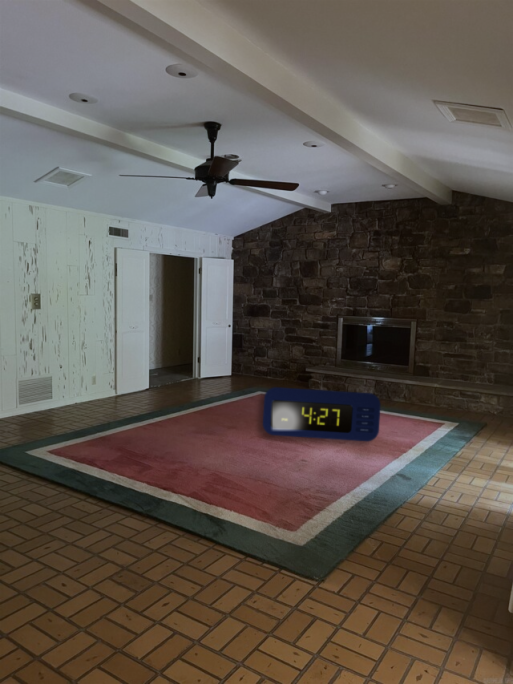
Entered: {"hour": 4, "minute": 27}
